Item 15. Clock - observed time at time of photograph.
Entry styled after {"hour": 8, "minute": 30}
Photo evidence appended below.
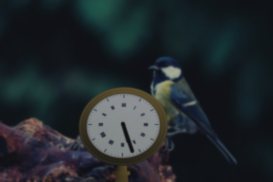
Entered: {"hour": 5, "minute": 27}
